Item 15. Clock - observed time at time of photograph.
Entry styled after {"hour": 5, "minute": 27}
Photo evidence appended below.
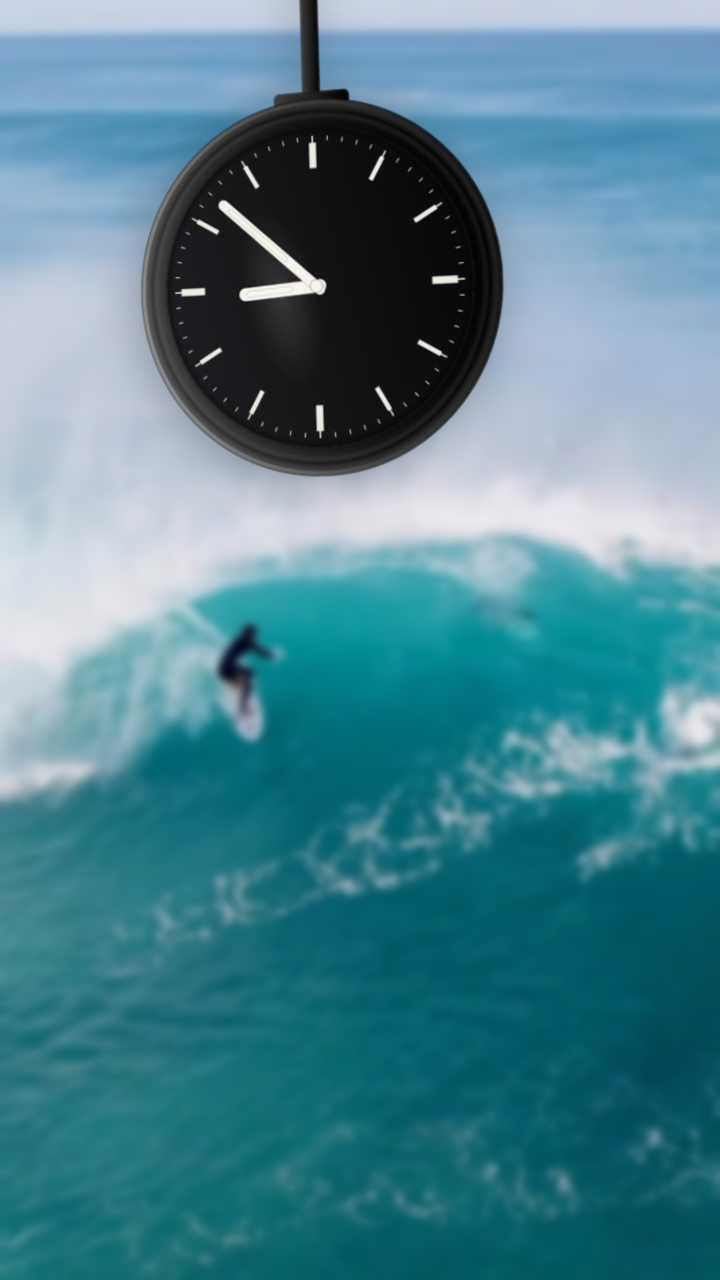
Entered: {"hour": 8, "minute": 52}
